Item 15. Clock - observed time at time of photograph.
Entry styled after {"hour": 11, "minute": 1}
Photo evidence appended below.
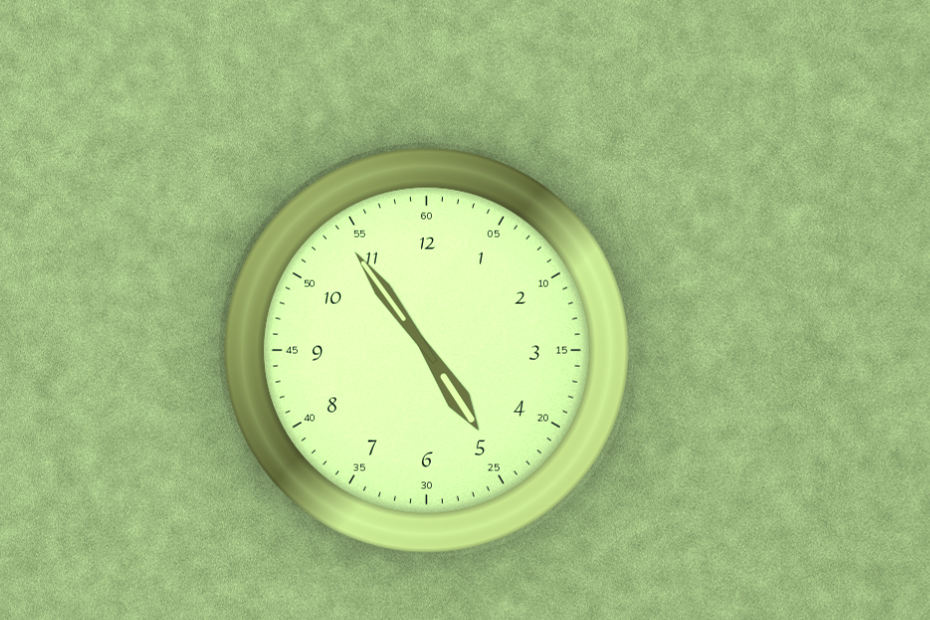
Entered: {"hour": 4, "minute": 54}
